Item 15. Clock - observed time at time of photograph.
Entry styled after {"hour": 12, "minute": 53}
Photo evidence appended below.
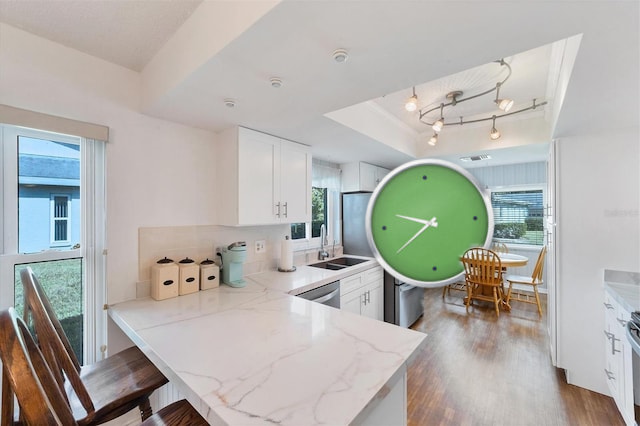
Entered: {"hour": 9, "minute": 39}
